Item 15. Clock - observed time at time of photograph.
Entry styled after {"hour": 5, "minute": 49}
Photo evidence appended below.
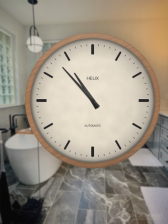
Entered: {"hour": 10, "minute": 53}
